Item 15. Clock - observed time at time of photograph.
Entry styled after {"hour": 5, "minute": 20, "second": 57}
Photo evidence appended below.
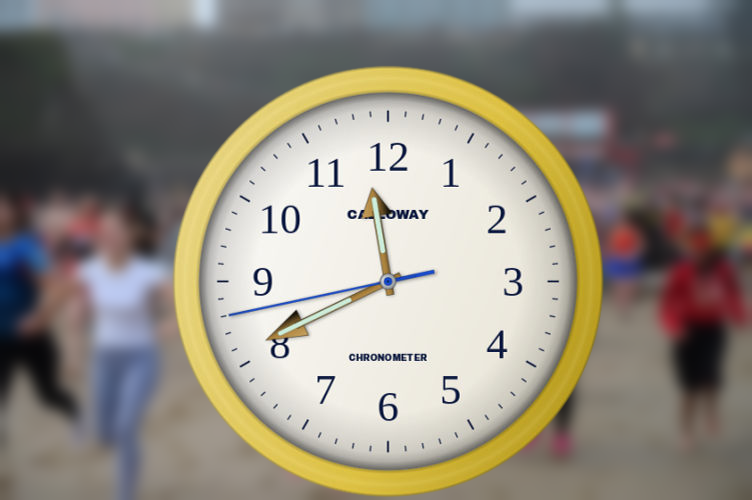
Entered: {"hour": 11, "minute": 40, "second": 43}
